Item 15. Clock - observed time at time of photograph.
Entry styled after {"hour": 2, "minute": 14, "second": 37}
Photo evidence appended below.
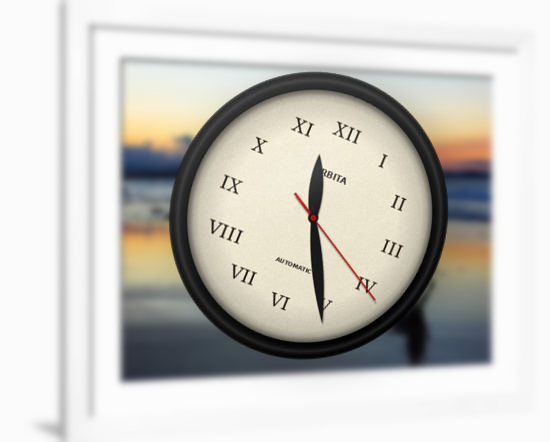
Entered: {"hour": 11, "minute": 25, "second": 20}
